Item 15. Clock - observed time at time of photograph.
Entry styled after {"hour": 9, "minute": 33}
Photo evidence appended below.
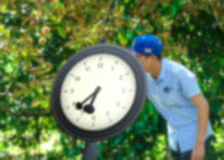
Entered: {"hour": 6, "minute": 38}
